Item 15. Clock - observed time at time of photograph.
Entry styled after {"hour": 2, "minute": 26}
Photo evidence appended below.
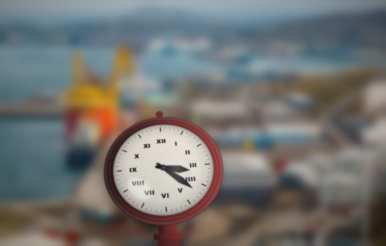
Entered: {"hour": 3, "minute": 22}
